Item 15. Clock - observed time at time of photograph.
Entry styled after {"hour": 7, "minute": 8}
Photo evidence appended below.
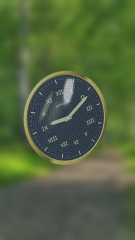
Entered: {"hour": 9, "minute": 11}
